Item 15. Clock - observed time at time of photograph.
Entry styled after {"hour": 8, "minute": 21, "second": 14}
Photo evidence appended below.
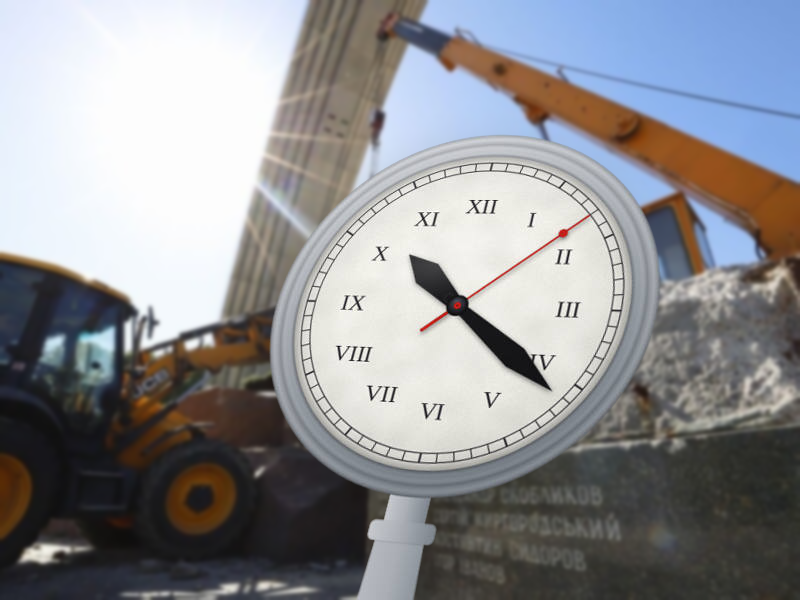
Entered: {"hour": 10, "minute": 21, "second": 8}
